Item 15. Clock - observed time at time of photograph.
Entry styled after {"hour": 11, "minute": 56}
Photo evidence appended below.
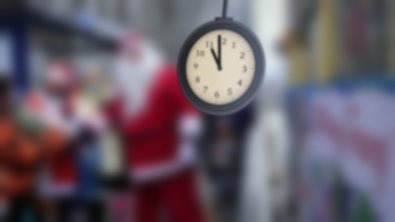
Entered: {"hour": 10, "minute": 59}
